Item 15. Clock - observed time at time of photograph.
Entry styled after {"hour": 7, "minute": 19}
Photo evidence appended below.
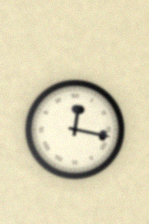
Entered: {"hour": 12, "minute": 17}
